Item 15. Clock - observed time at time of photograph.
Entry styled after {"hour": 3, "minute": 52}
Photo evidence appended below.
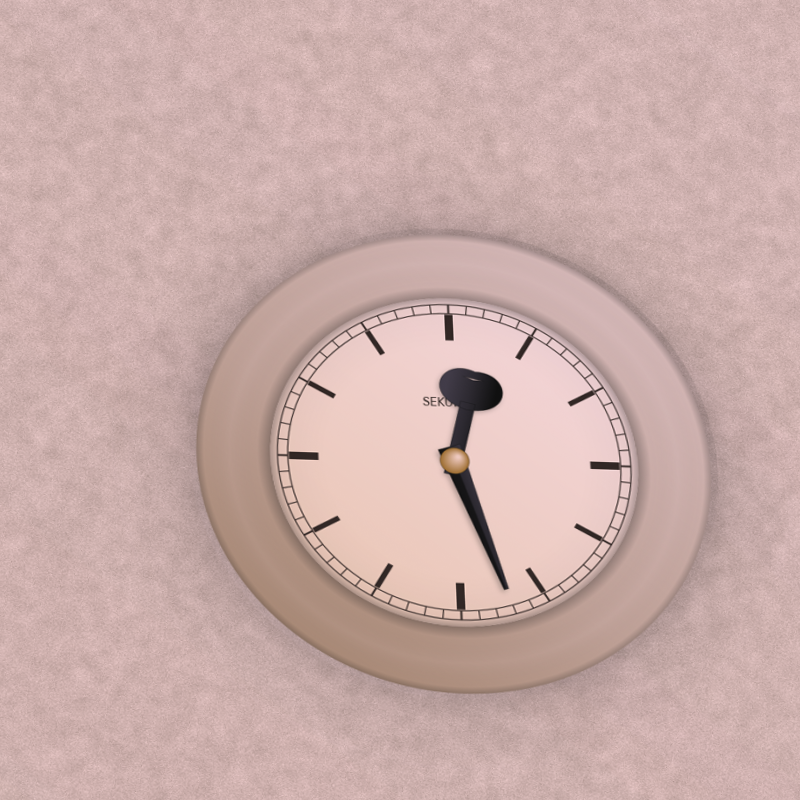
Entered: {"hour": 12, "minute": 27}
